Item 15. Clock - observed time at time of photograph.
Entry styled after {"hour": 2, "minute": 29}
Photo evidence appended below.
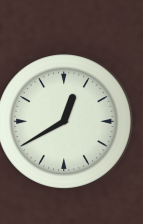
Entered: {"hour": 12, "minute": 40}
